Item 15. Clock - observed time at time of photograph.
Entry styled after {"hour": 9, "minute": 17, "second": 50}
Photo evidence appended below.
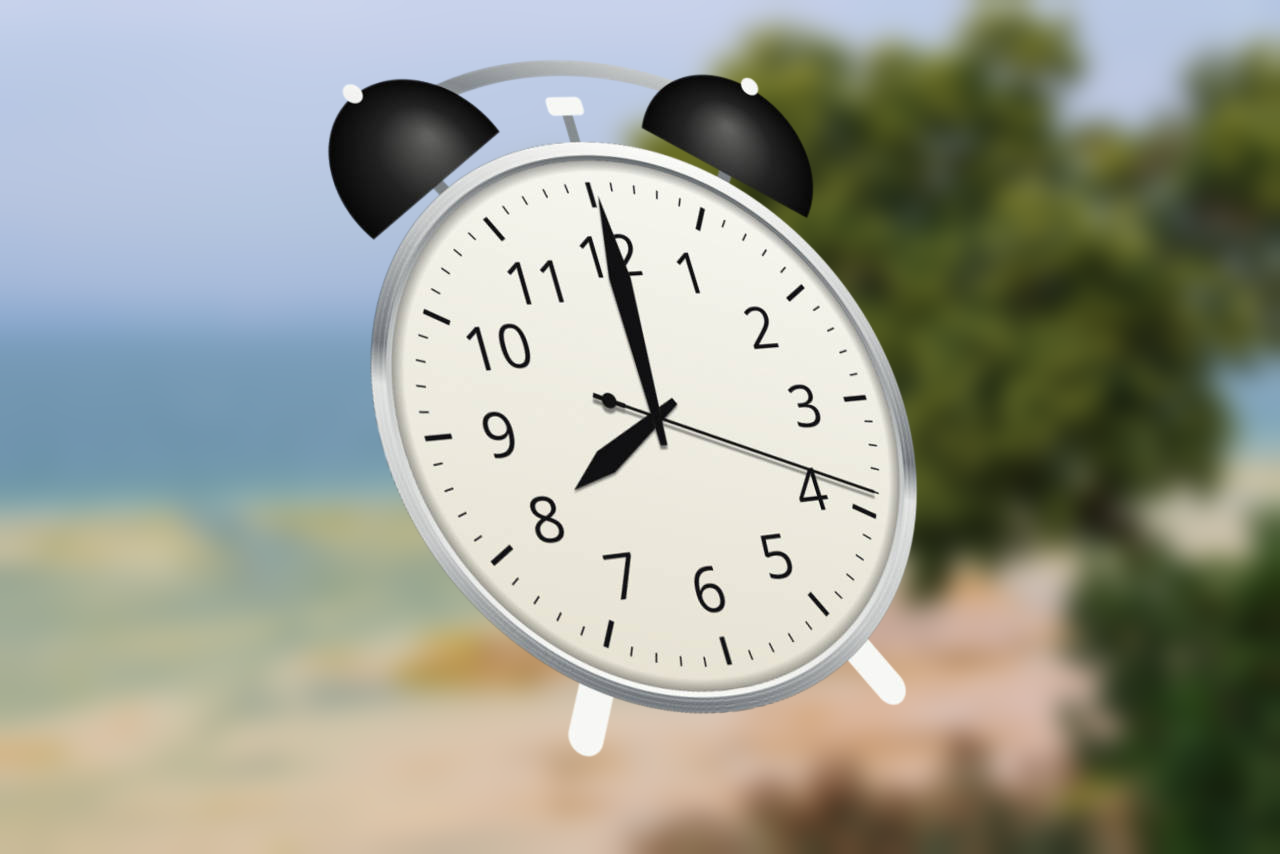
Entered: {"hour": 8, "minute": 0, "second": 19}
